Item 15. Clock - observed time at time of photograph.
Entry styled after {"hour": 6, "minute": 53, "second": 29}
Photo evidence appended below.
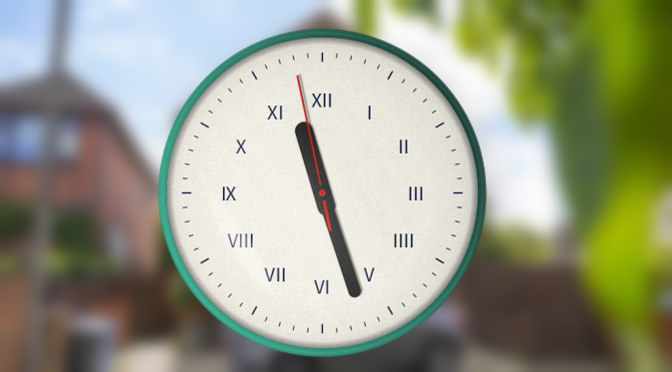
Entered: {"hour": 11, "minute": 26, "second": 58}
